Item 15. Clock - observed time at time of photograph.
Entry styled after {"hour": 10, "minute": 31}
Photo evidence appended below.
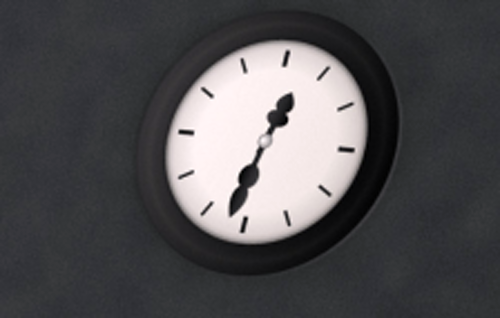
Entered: {"hour": 12, "minute": 32}
